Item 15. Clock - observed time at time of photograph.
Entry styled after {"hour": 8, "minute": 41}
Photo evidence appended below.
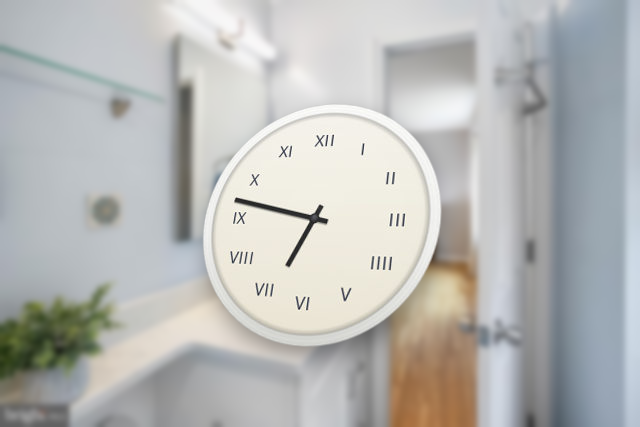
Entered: {"hour": 6, "minute": 47}
